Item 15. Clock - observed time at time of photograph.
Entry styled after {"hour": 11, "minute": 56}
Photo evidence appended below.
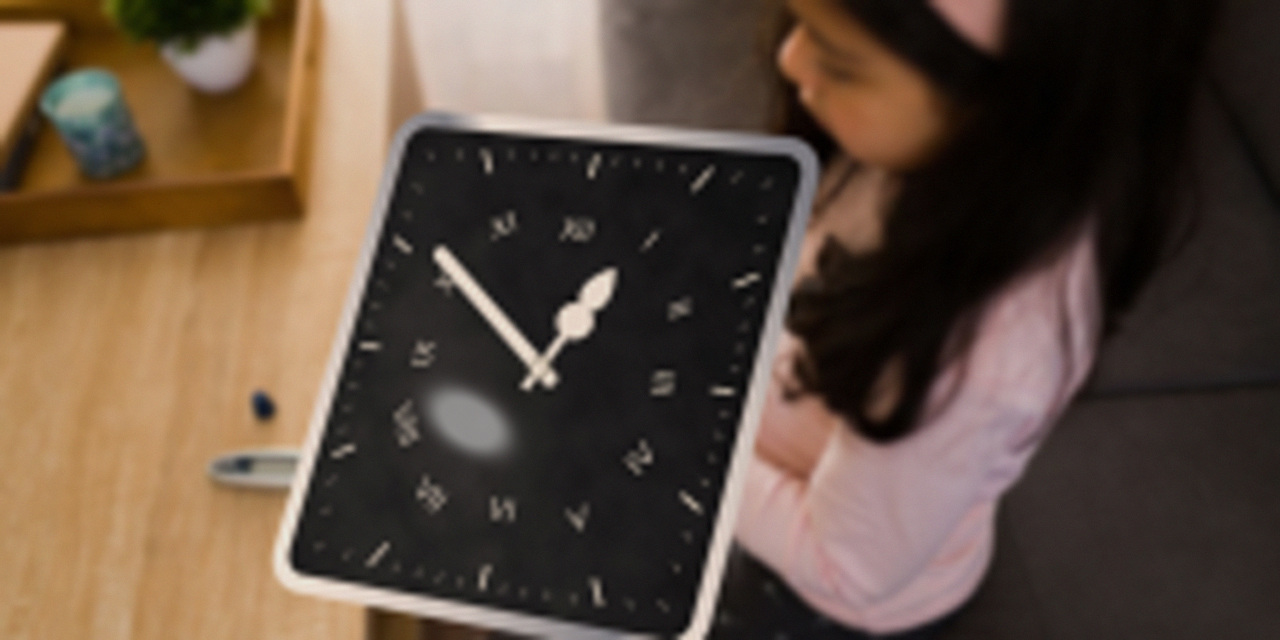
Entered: {"hour": 12, "minute": 51}
